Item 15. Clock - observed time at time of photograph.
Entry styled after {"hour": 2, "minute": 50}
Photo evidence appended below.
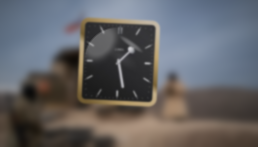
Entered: {"hour": 1, "minute": 28}
